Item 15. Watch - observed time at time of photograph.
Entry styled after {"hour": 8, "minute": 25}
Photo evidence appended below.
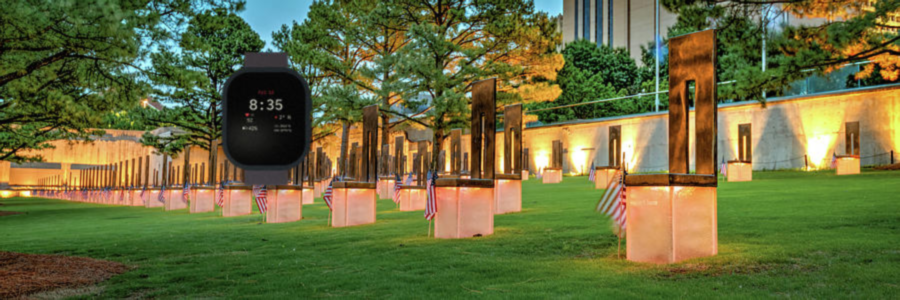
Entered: {"hour": 8, "minute": 35}
